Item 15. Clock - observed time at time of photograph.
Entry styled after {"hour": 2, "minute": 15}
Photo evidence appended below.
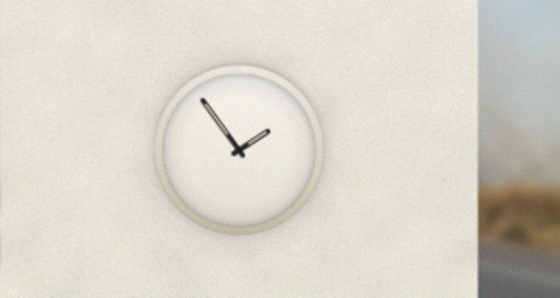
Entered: {"hour": 1, "minute": 54}
